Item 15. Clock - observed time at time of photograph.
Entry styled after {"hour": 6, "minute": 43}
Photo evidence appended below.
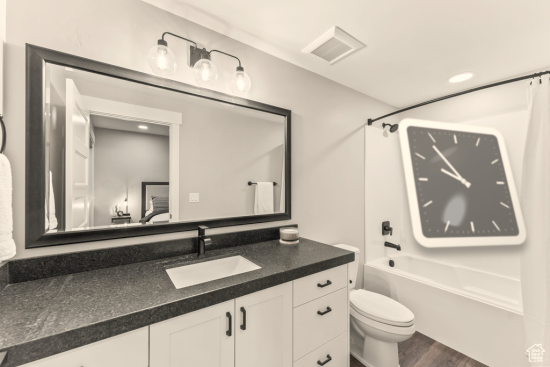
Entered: {"hour": 9, "minute": 54}
